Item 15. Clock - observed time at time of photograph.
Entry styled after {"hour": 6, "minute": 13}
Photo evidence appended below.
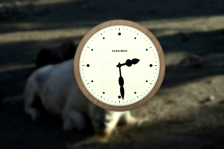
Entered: {"hour": 2, "minute": 29}
